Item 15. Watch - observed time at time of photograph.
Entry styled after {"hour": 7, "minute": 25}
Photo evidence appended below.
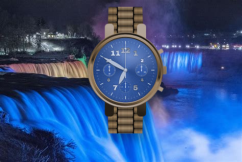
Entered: {"hour": 6, "minute": 50}
